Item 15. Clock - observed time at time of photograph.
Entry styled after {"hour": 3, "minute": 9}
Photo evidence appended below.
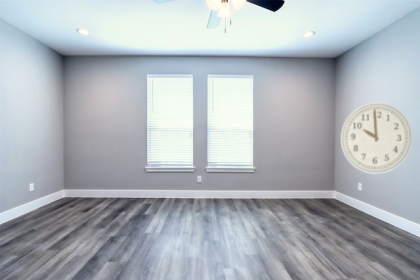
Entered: {"hour": 9, "minute": 59}
